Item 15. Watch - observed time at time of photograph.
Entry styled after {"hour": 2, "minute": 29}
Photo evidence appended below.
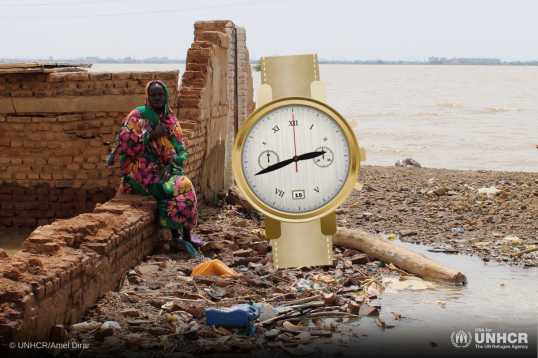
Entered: {"hour": 2, "minute": 42}
